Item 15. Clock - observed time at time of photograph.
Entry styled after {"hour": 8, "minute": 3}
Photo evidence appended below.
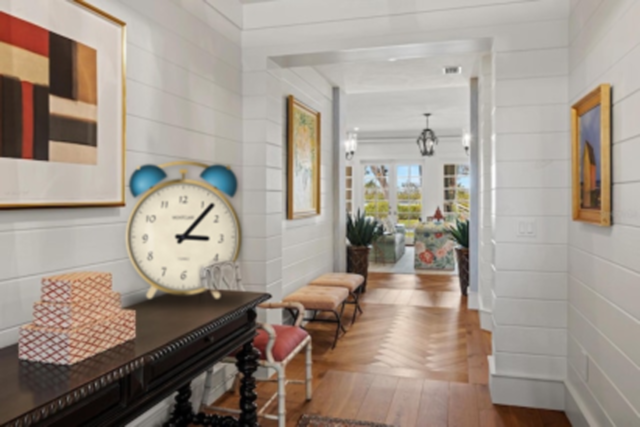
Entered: {"hour": 3, "minute": 7}
